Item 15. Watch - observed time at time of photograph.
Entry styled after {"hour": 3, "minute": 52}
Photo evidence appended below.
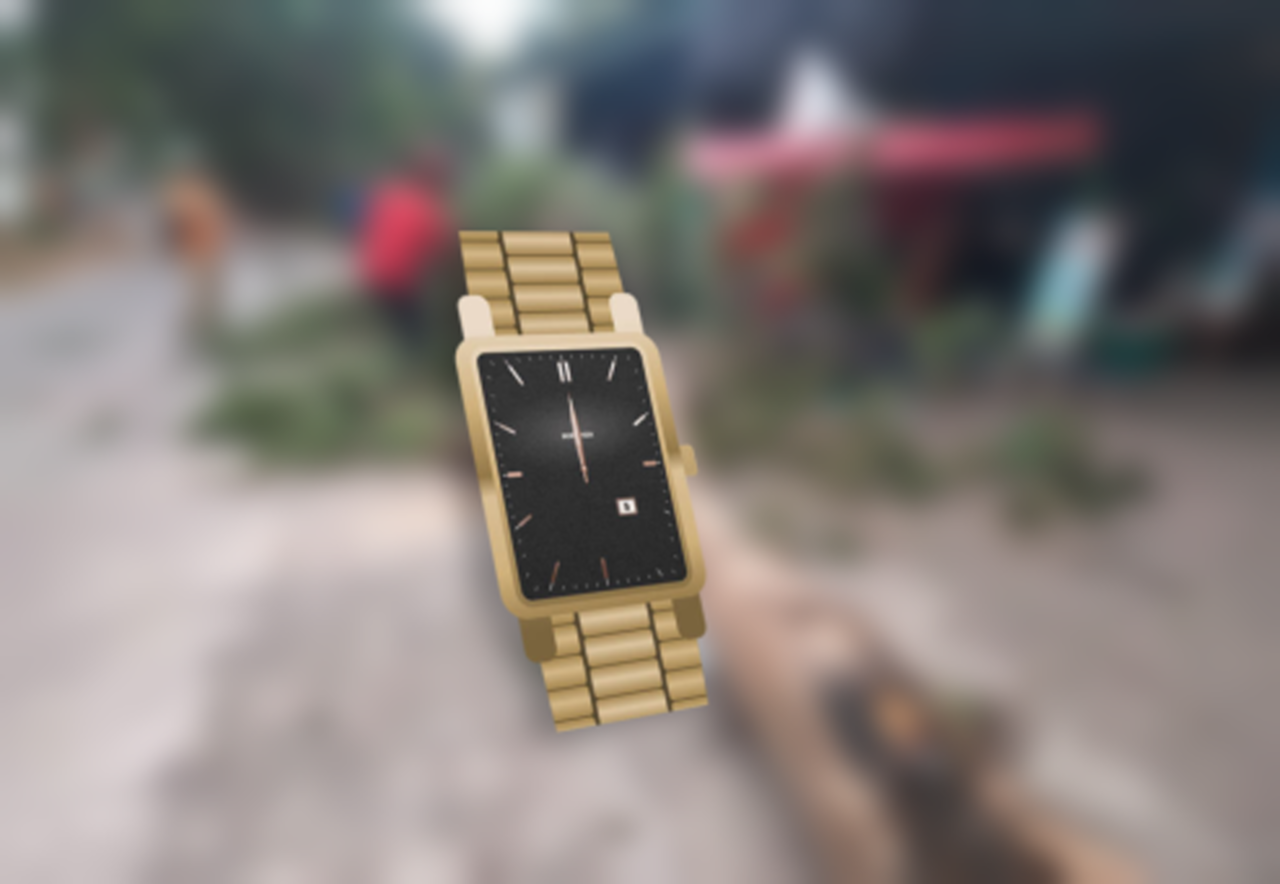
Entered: {"hour": 12, "minute": 0}
